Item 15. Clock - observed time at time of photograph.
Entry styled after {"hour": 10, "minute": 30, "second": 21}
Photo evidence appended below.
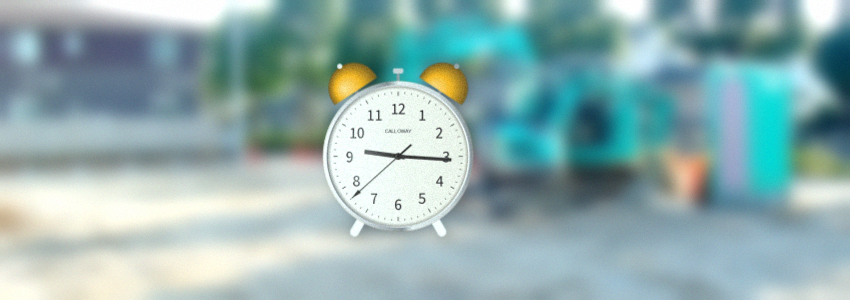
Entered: {"hour": 9, "minute": 15, "second": 38}
